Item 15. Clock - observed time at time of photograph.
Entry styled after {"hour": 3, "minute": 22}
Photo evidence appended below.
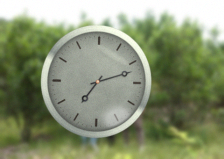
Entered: {"hour": 7, "minute": 12}
